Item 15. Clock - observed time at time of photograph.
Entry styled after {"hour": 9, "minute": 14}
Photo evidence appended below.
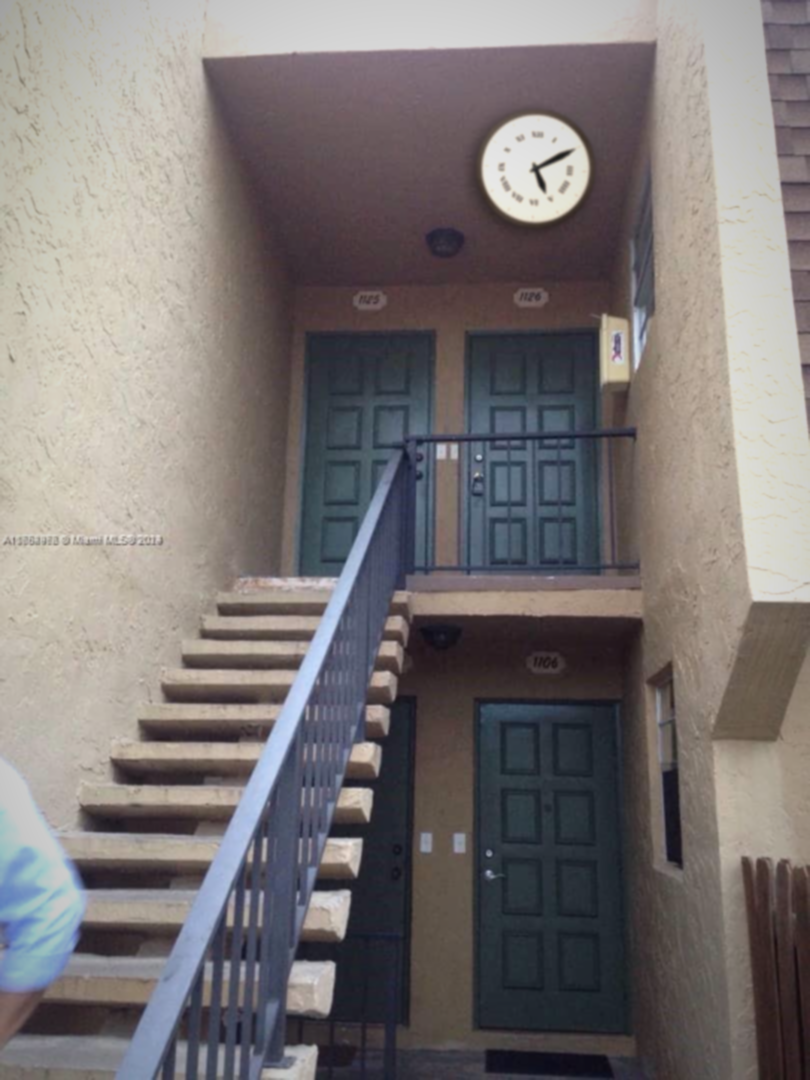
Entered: {"hour": 5, "minute": 10}
